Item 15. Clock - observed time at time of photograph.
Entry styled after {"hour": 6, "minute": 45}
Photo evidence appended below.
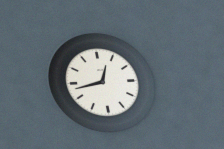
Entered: {"hour": 12, "minute": 43}
